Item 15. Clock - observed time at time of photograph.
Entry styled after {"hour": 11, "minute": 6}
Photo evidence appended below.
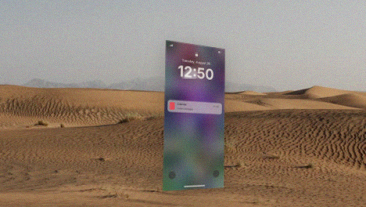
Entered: {"hour": 12, "minute": 50}
